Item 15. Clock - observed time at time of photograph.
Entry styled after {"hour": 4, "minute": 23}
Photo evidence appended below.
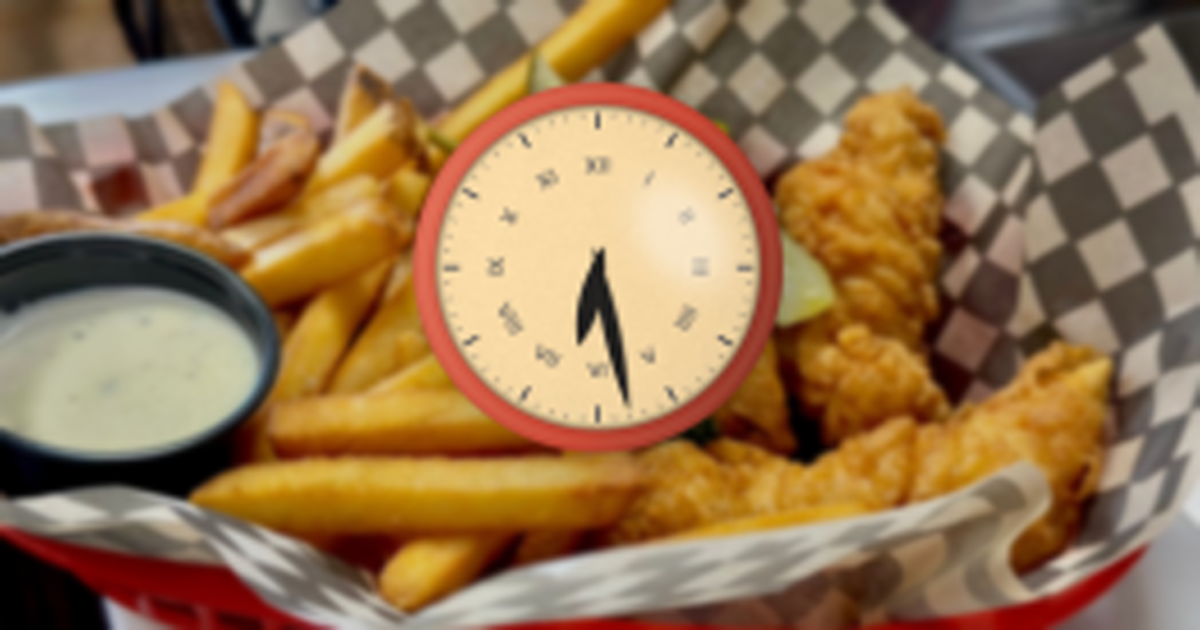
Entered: {"hour": 6, "minute": 28}
